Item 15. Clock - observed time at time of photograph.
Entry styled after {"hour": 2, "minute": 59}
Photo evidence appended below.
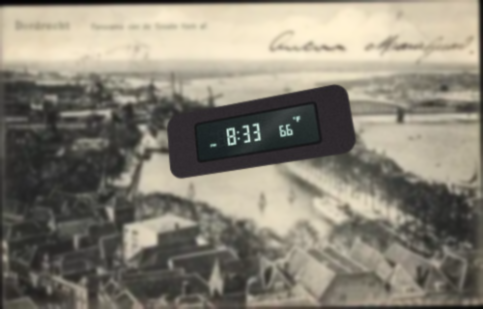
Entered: {"hour": 8, "minute": 33}
